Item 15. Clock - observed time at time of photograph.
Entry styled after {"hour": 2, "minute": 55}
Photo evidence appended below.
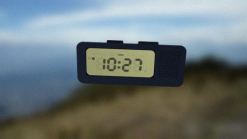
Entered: {"hour": 10, "minute": 27}
